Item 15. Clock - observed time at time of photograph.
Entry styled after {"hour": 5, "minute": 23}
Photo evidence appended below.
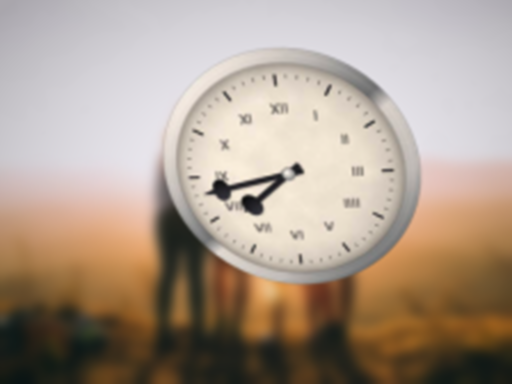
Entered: {"hour": 7, "minute": 43}
